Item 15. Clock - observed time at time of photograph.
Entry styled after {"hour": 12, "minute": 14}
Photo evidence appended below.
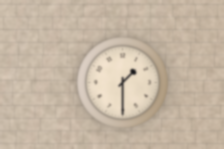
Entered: {"hour": 1, "minute": 30}
